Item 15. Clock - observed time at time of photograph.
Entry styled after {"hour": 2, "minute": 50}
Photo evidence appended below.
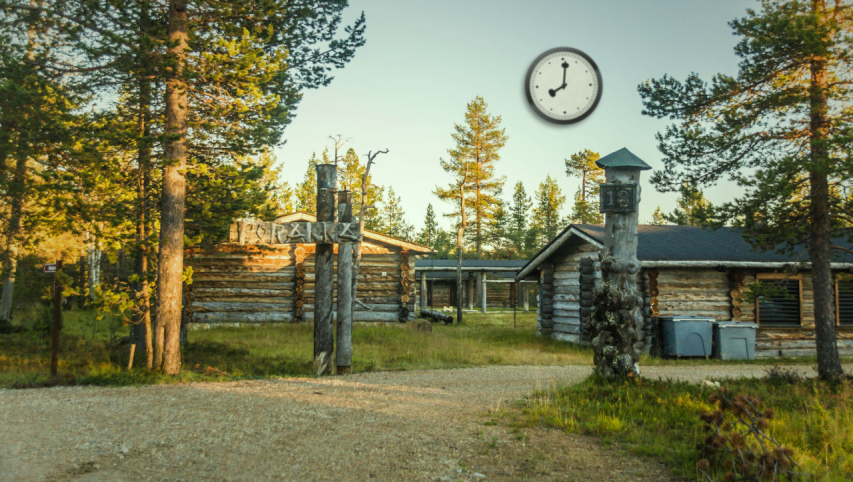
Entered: {"hour": 8, "minute": 1}
